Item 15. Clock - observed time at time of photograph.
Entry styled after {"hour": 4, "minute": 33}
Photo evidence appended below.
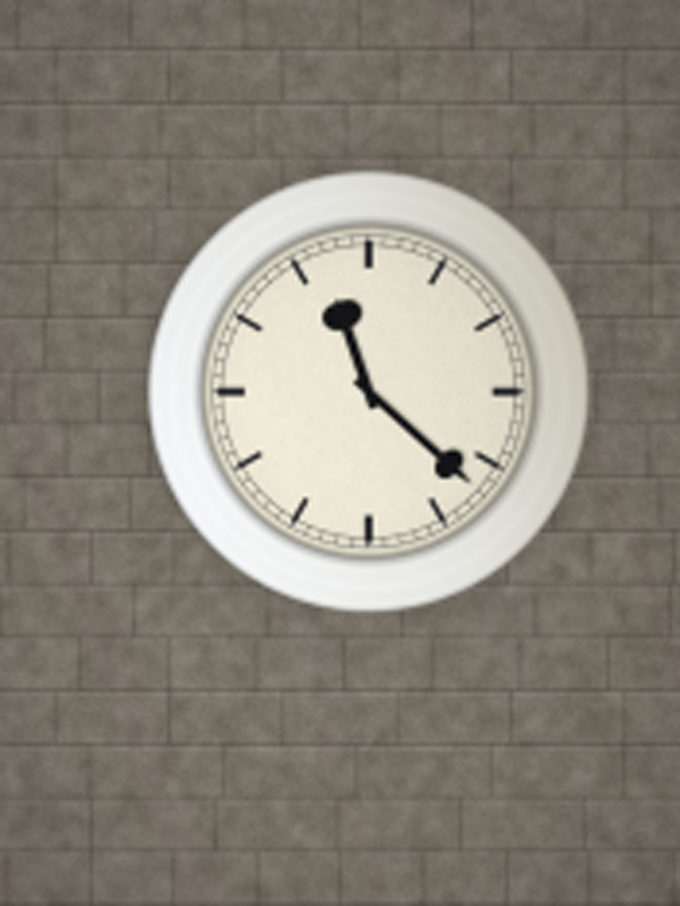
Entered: {"hour": 11, "minute": 22}
